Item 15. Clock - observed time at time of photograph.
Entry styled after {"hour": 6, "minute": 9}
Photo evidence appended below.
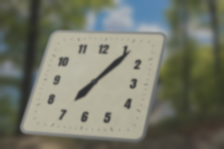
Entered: {"hour": 7, "minute": 6}
